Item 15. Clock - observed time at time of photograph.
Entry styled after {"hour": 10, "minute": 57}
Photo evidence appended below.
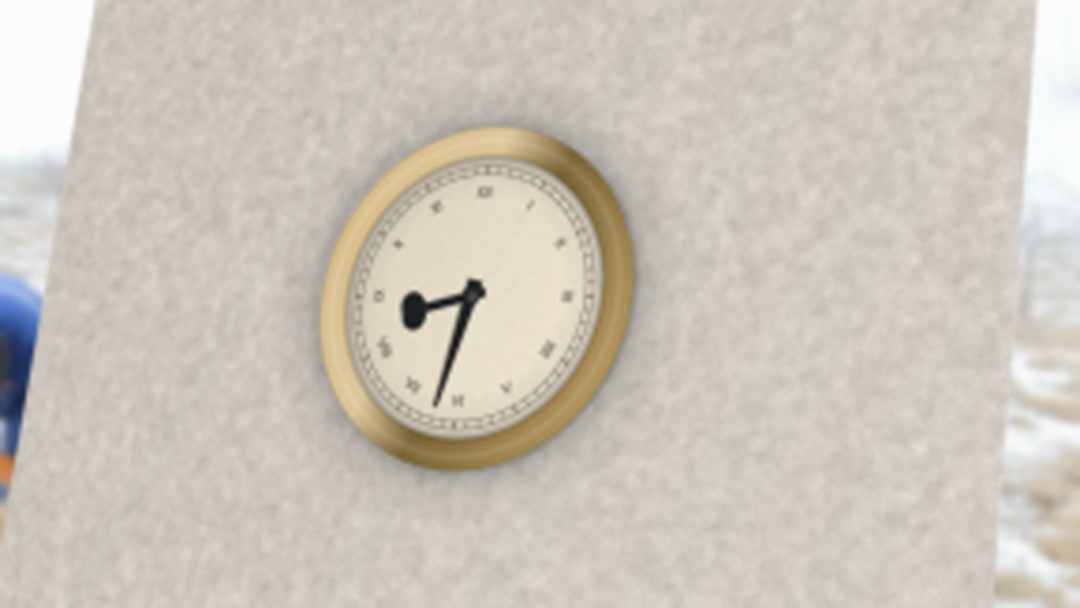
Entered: {"hour": 8, "minute": 32}
